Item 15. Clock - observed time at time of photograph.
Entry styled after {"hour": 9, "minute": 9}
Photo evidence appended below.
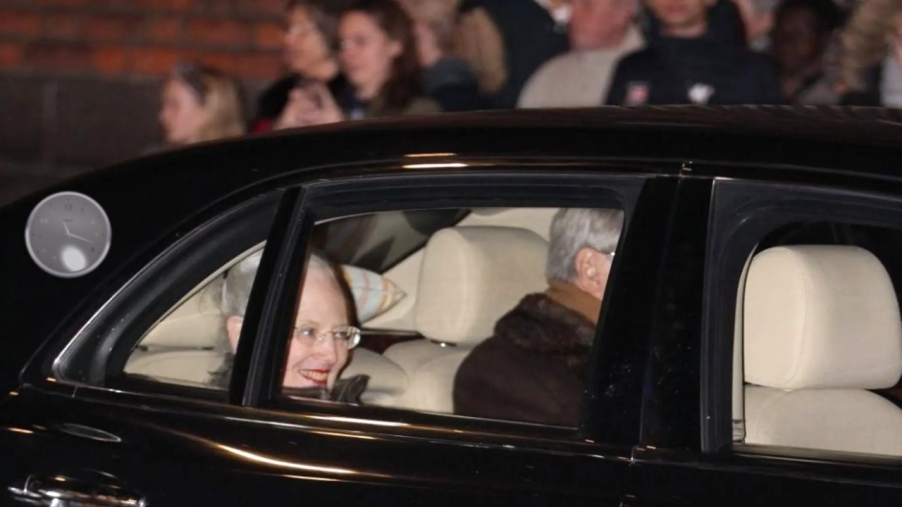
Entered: {"hour": 11, "minute": 18}
